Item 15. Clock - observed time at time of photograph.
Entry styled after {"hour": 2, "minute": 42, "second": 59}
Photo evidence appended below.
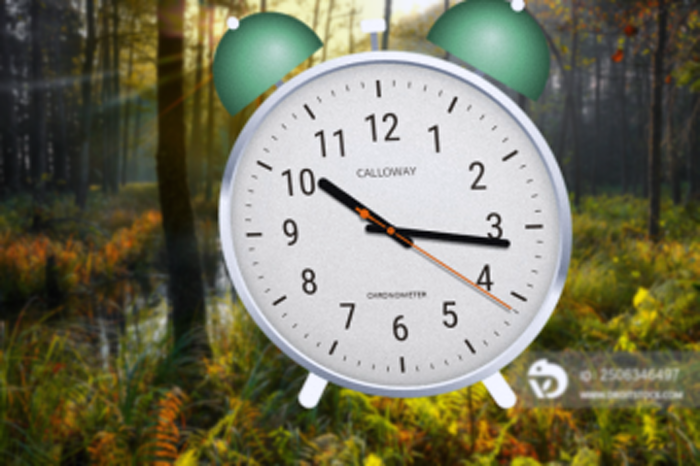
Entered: {"hour": 10, "minute": 16, "second": 21}
